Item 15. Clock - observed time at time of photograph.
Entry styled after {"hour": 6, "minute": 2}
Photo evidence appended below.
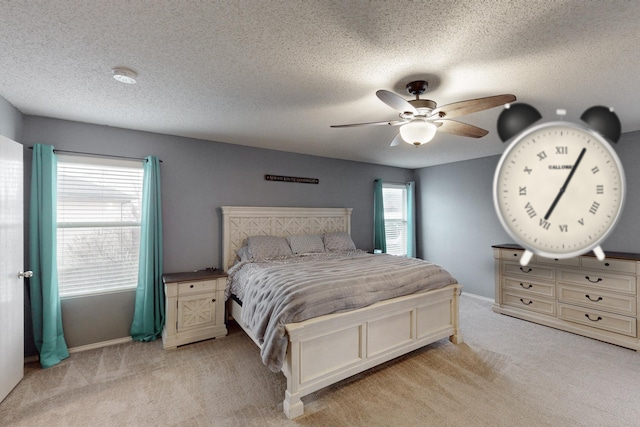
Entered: {"hour": 7, "minute": 5}
